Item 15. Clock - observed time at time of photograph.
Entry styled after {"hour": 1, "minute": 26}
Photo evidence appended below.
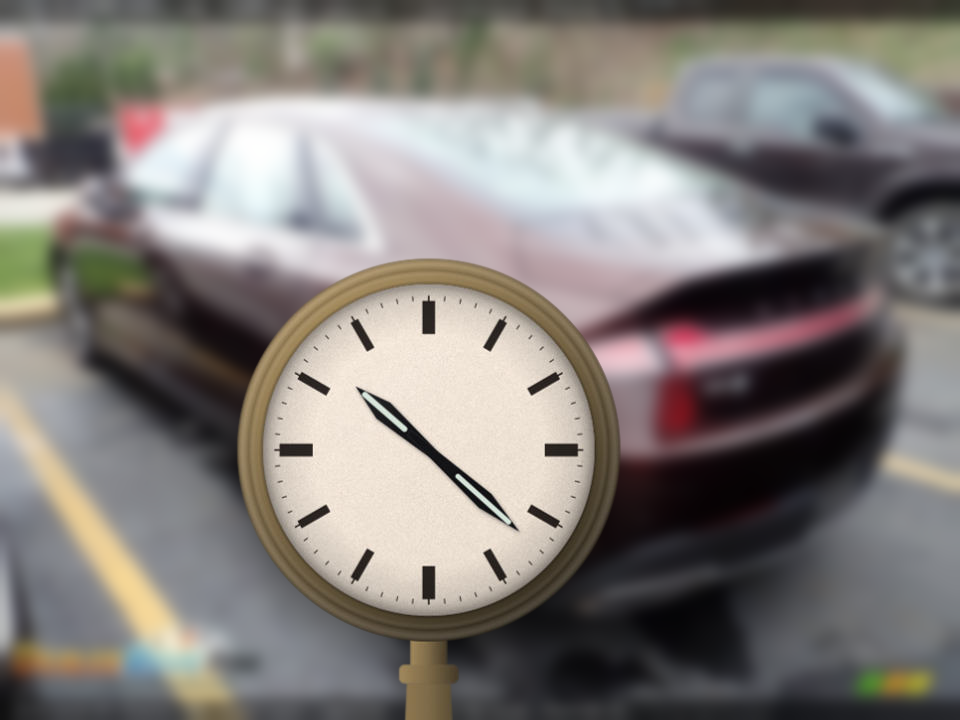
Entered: {"hour": 10, "minute": 22}
